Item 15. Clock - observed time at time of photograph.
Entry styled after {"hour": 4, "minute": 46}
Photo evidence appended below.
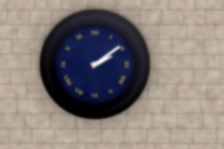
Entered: {"hour": 2, "minute": 9}
